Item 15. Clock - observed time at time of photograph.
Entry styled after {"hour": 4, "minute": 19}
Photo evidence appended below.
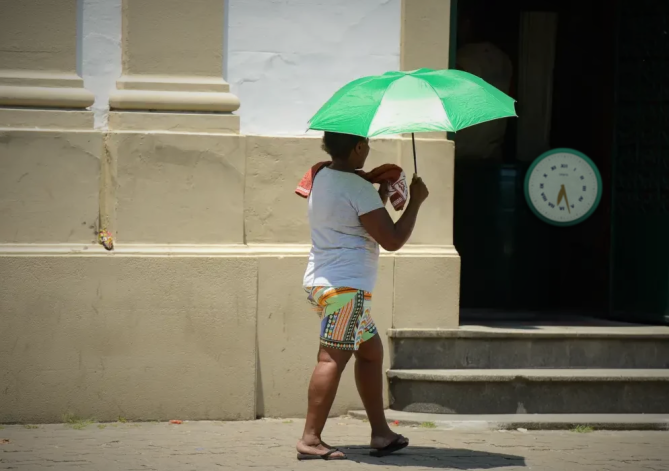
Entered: {"hour": 6, "minute": 27}
